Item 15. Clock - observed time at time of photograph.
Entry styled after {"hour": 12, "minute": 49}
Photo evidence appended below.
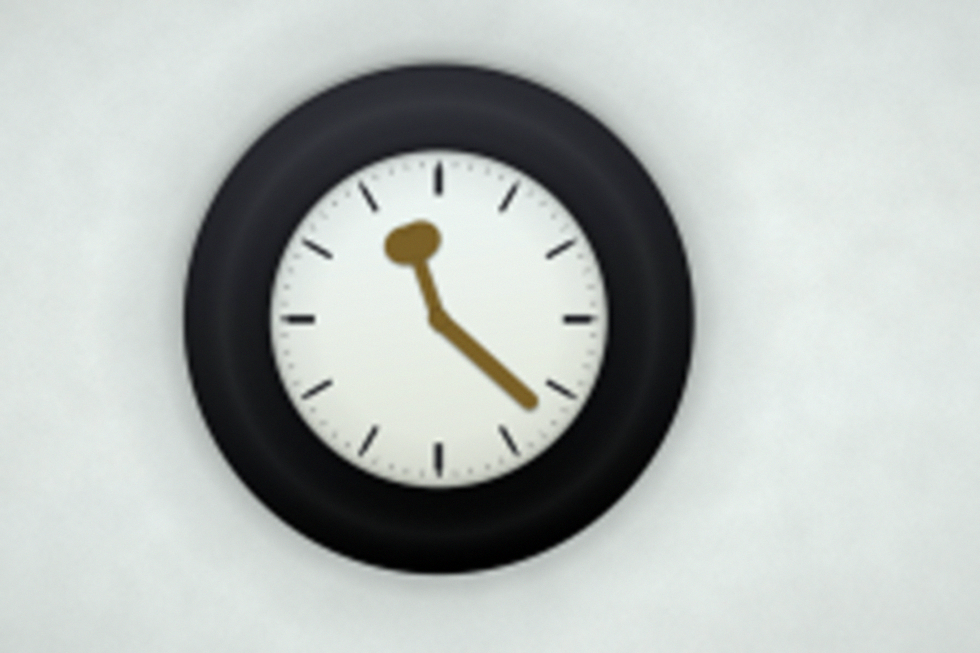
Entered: {"hour": 11, "minute": 22}
